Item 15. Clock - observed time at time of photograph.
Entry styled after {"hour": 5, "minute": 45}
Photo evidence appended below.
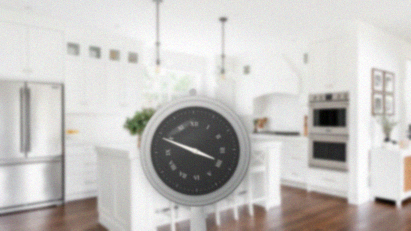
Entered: {"hour": 3, "minute": 49}
